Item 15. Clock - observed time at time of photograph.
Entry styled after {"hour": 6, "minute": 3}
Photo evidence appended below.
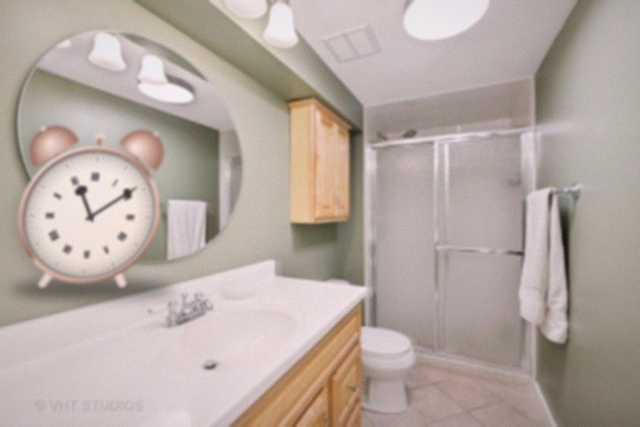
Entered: {"hour": 11, "minute": 9}
